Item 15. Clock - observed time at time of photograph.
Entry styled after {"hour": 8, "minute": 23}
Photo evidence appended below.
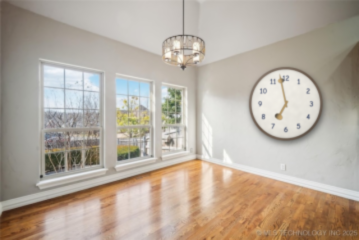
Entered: {"hour": 6, "minute": 58}
